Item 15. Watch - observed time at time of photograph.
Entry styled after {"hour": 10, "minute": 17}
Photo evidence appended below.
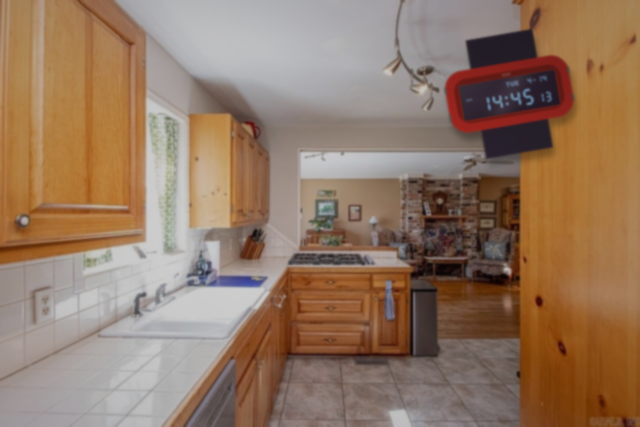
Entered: {"hour": 14, "minute": 45}
